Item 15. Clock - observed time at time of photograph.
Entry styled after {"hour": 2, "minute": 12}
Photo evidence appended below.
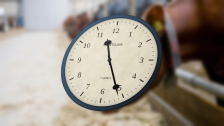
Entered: {"hour": 11, "minute": 26}
